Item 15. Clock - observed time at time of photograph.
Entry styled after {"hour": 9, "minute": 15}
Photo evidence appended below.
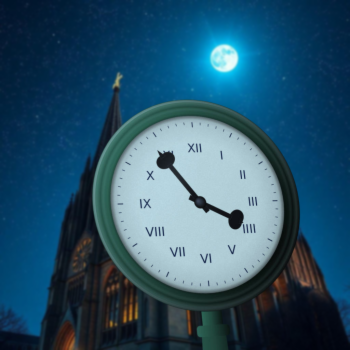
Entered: {"hour": 3, "minute": 54}
